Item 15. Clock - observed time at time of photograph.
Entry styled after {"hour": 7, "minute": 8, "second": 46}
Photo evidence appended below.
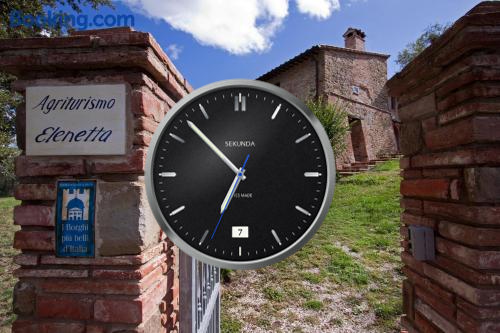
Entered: {"hour": 6, "minute": 52, "second": 34}
